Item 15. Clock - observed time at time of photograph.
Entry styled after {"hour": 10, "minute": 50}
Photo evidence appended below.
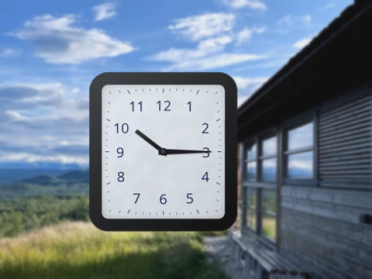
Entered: {"hour": 10, "minute": 15}
